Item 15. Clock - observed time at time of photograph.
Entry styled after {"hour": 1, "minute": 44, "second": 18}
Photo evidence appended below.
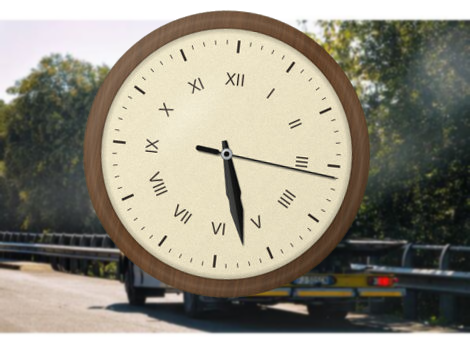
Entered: {"hour": 5, "minute": 27, "second": 16}
